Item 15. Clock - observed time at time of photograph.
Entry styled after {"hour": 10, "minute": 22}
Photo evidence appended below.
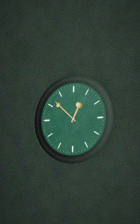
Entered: {"hour": 12, "minute": 52}
